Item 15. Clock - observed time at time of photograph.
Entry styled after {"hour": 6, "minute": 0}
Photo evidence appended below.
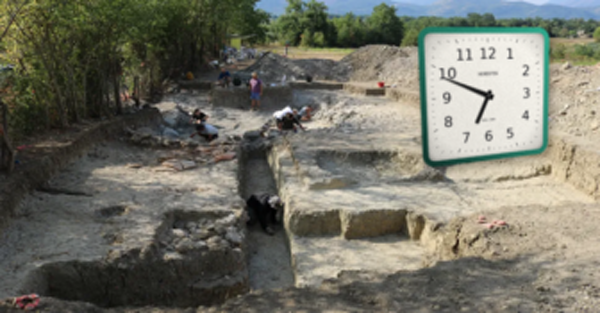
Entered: {"hour": 6, "minute": 49}
